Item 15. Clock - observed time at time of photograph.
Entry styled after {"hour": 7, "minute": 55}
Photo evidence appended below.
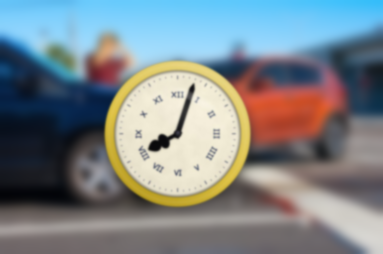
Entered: {"hour": 8, "minute": 3}
